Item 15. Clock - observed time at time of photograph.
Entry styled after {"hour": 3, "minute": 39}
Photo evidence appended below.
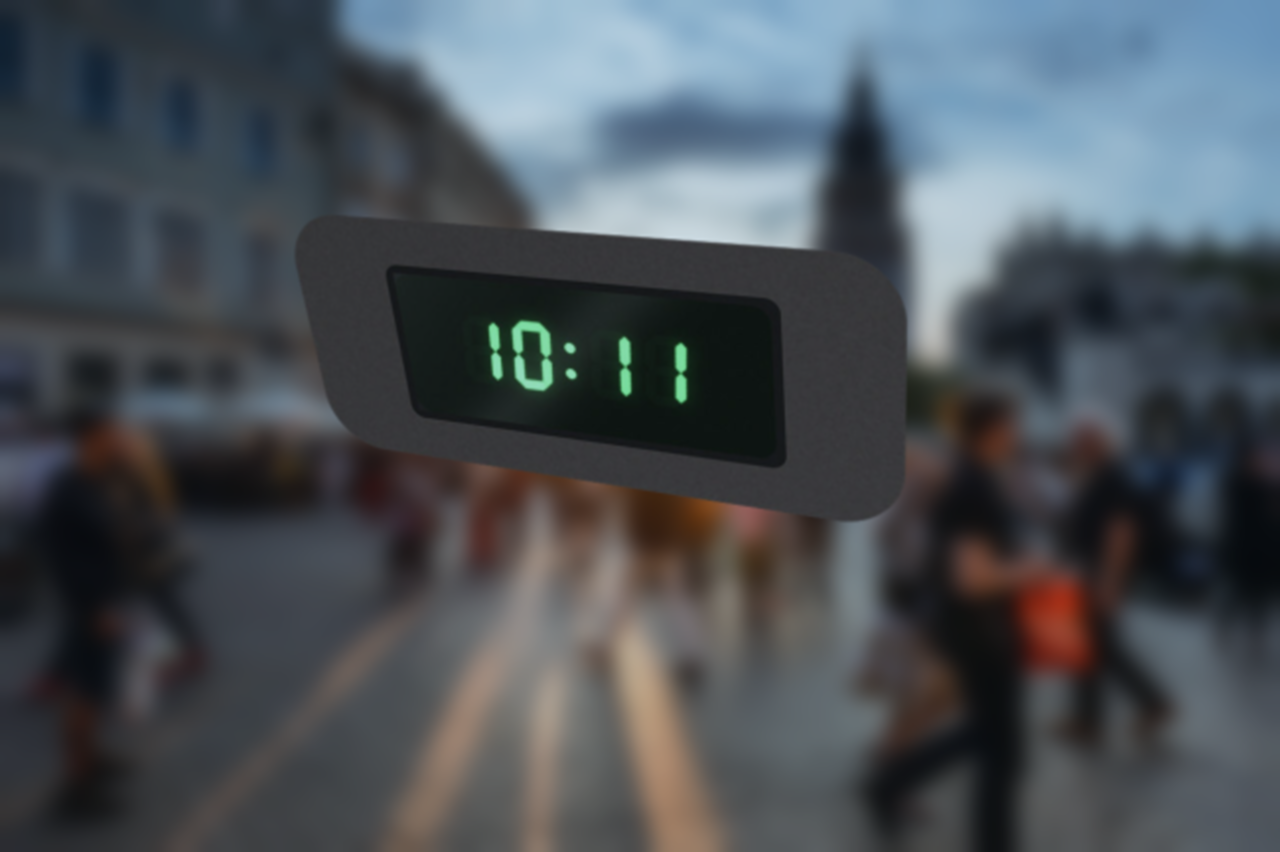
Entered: {"hour": 10, "minute": 11}
